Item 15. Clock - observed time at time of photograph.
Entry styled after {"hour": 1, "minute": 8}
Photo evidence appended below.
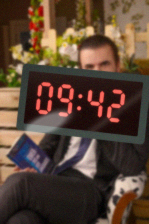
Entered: {"hour": 9, "minute": 42}
